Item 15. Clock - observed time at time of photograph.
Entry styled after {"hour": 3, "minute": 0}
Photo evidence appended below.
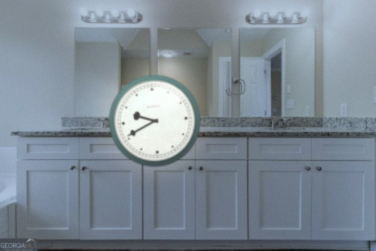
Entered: {"hour": 9, "minute": 41}
